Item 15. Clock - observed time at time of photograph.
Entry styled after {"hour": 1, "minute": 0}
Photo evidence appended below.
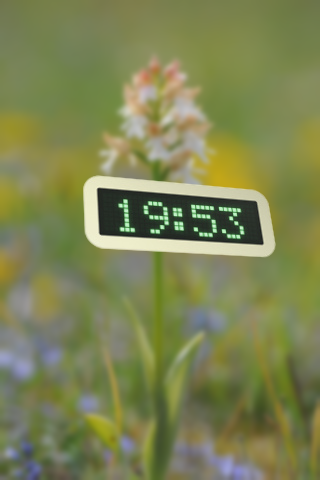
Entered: {"hour": 19, "minute": 53}
